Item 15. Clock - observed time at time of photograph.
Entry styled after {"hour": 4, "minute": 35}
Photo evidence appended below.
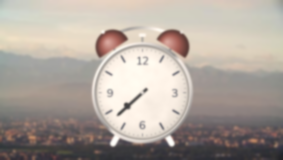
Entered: {"hour": 7, "minute": 38}
